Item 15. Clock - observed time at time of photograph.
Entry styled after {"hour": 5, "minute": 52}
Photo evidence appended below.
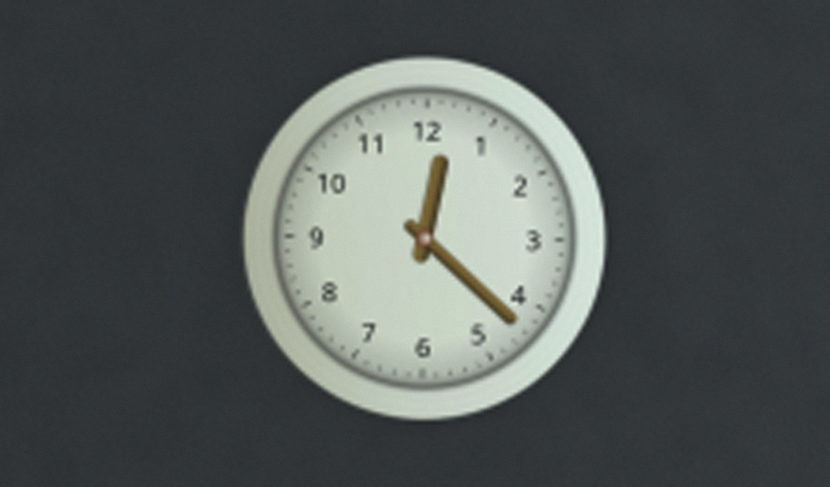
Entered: {"hour": 12, "minute": 22}
